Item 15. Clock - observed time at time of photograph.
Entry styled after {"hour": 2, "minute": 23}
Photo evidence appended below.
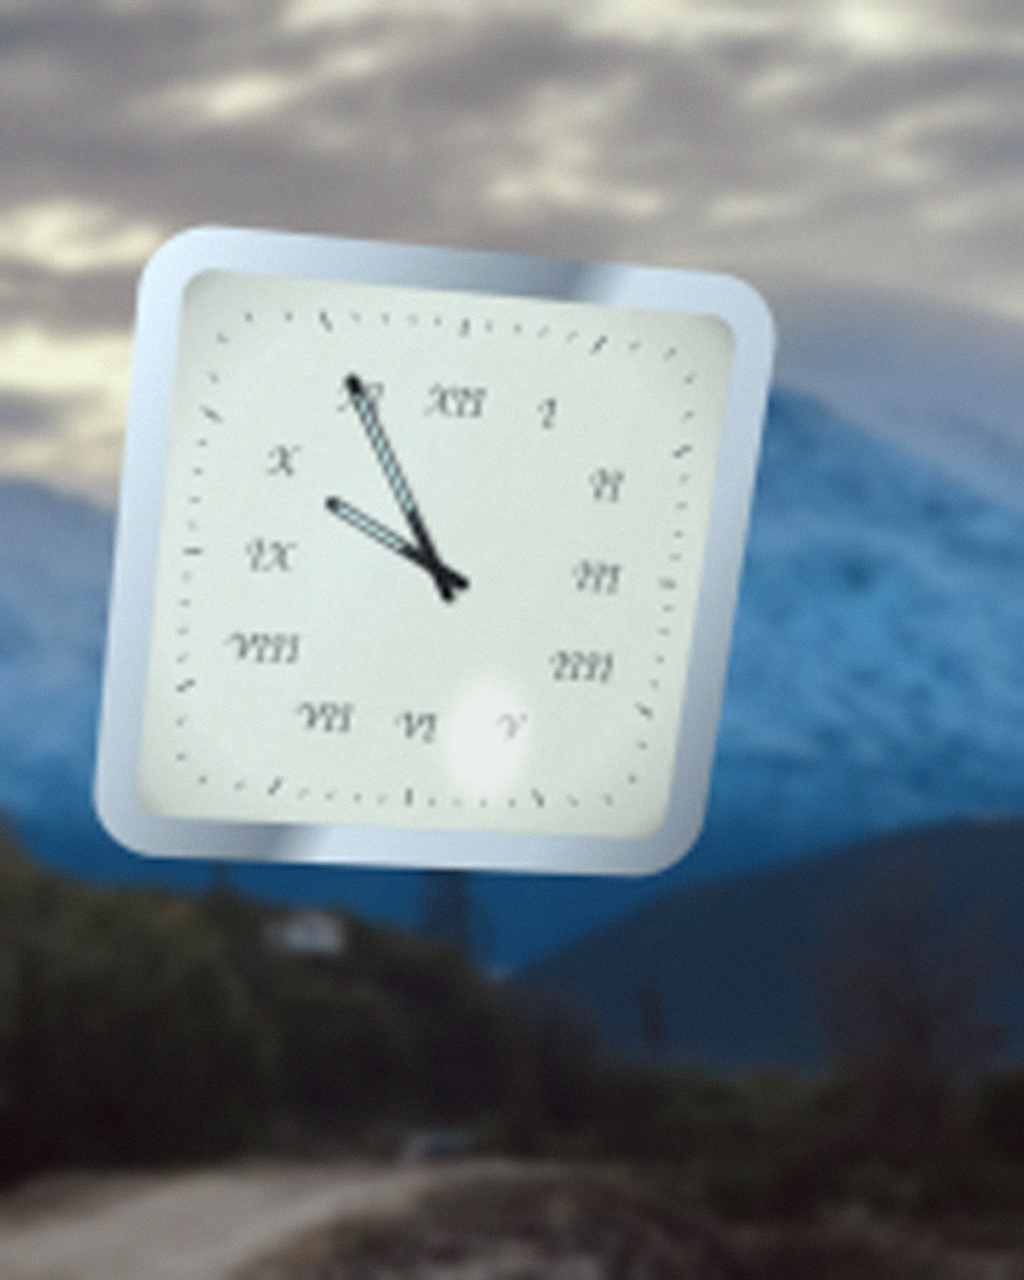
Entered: {"hour": 9, "minute": 55}
